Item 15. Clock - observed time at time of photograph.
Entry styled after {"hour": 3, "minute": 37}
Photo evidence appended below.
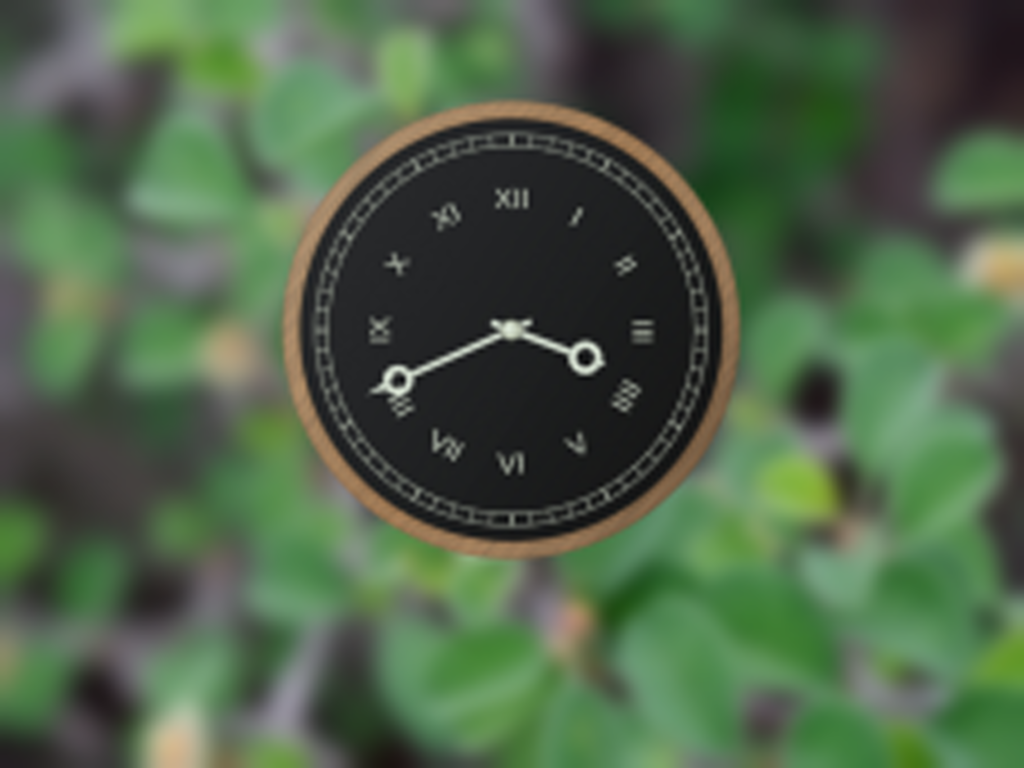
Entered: {"hour": 3, "minute": 41}
